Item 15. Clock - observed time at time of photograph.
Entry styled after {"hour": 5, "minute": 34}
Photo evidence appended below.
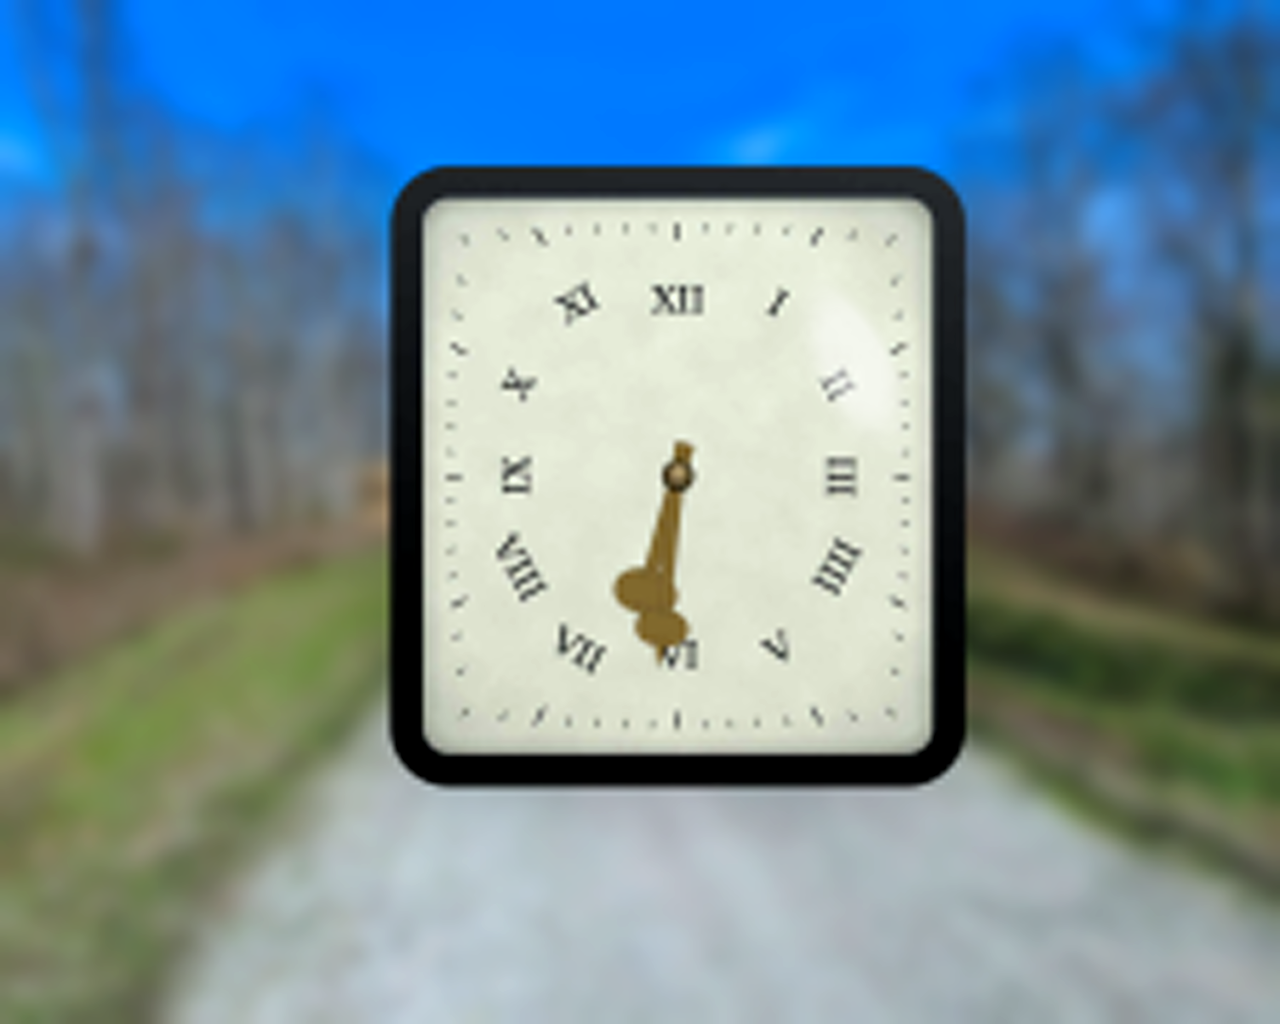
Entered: {"hour": 6, "minute": 31}
